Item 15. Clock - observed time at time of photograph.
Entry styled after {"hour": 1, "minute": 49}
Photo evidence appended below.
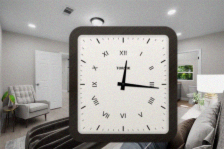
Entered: {"hour": 12, "minute": 16}
